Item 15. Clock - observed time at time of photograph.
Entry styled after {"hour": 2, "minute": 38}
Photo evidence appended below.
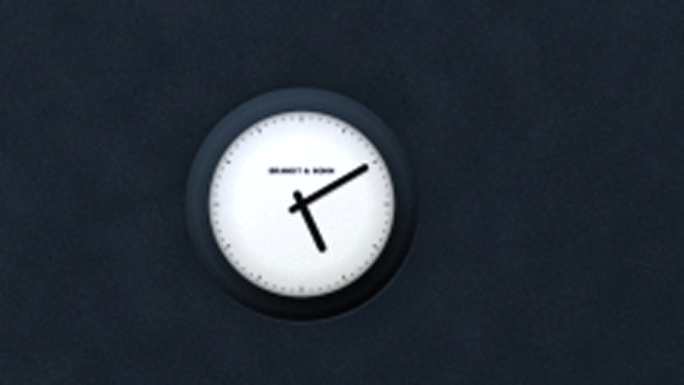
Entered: {"hour": 5, "minute": 10}
